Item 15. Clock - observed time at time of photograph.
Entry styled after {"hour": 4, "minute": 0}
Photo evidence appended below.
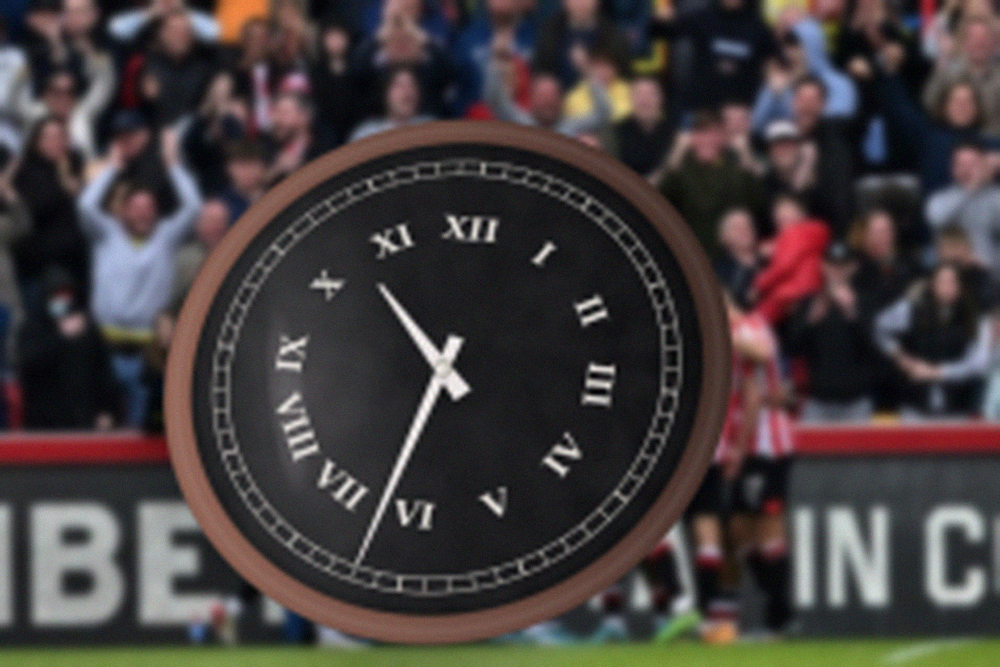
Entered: {"hour": 10, "minute": 32}
